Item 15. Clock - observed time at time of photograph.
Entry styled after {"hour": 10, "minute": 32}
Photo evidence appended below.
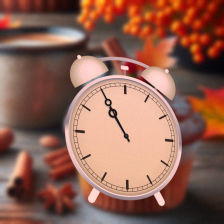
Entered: {"hour": 10, "minute": 55}
